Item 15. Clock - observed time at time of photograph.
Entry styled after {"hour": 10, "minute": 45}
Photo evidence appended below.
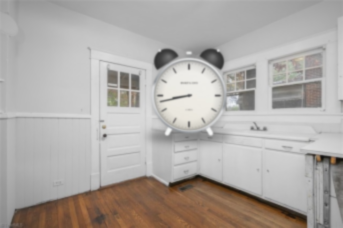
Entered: {"hour": 8, "minute": 43}
